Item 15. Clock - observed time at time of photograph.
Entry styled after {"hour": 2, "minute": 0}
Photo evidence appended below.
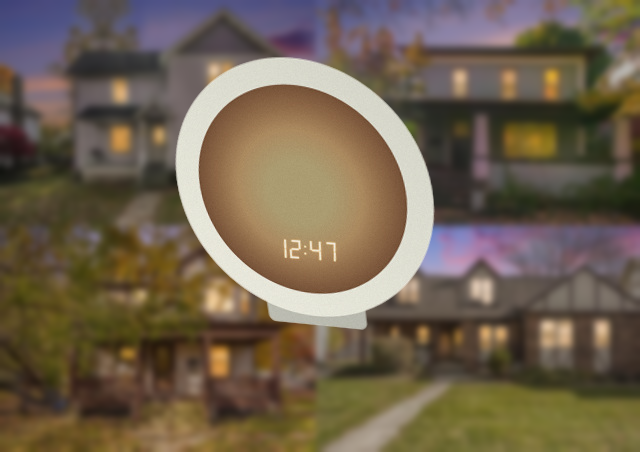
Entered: {"hour": 12, "minute": 47}
